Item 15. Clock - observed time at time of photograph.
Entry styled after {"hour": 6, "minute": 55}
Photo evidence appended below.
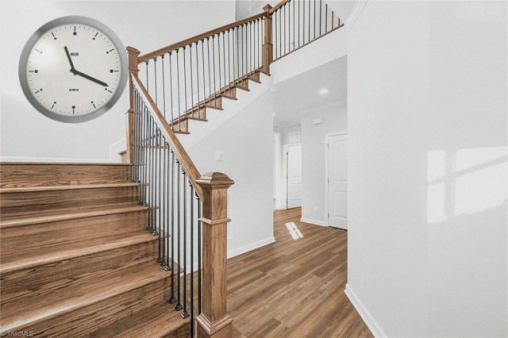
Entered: {"hour": 11, "minute": 19}
